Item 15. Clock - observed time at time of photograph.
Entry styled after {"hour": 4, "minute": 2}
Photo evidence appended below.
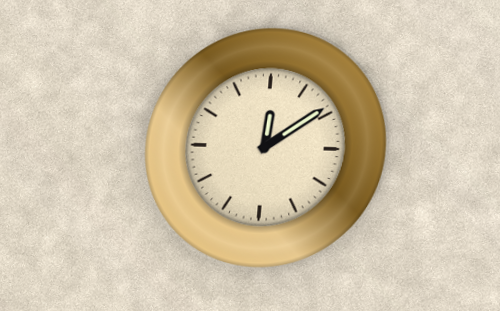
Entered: {"hour": 12, "minute": 9}
